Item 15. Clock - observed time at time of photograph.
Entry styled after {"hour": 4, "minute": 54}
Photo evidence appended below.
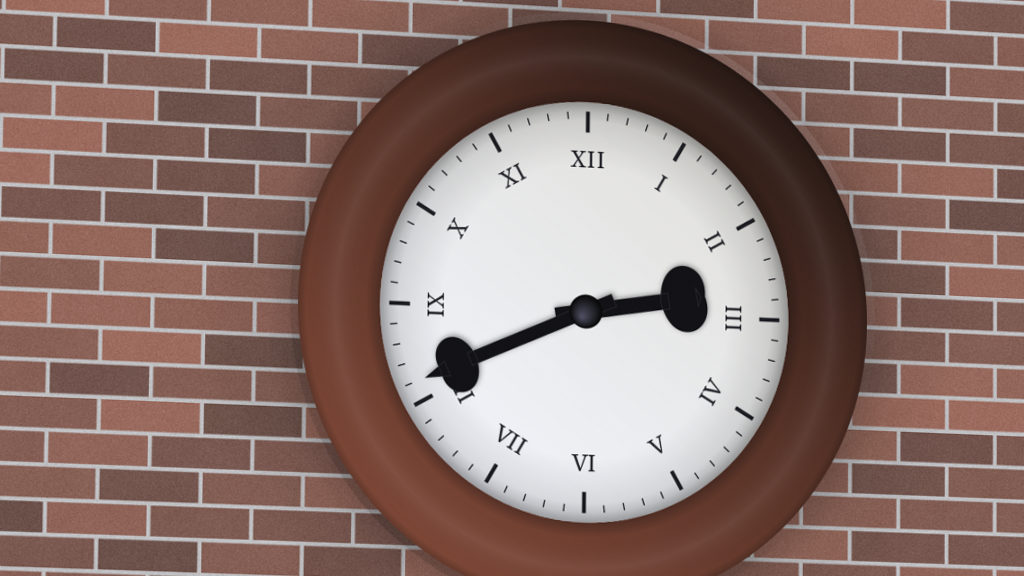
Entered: {"hour": 2, "minute": 41}
